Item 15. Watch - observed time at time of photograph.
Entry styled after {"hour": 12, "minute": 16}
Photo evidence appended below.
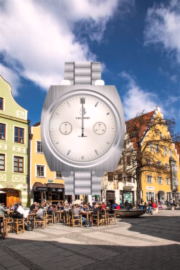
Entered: {"hour": 12, "minute": 0}
